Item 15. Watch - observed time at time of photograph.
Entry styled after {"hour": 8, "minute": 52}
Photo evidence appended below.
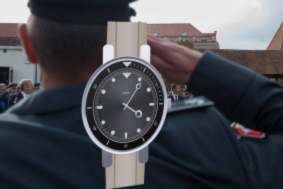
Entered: {"hour": 4, "minute": 6}
